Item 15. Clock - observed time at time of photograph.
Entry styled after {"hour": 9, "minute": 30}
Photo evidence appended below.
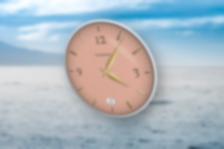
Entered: {"hour": 4, "minute": 6}
